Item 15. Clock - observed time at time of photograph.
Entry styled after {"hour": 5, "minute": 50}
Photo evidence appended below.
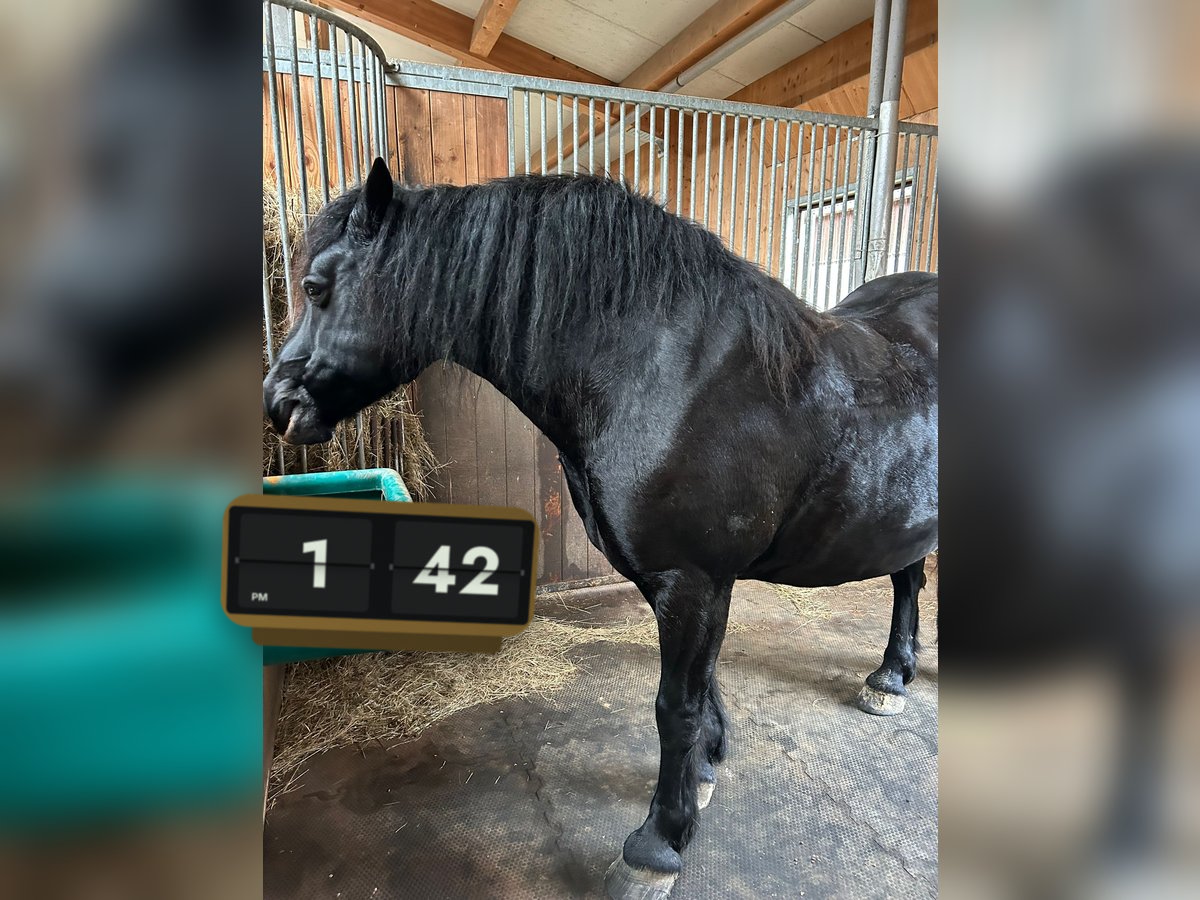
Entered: {"hour": 1, "minute": 42}
